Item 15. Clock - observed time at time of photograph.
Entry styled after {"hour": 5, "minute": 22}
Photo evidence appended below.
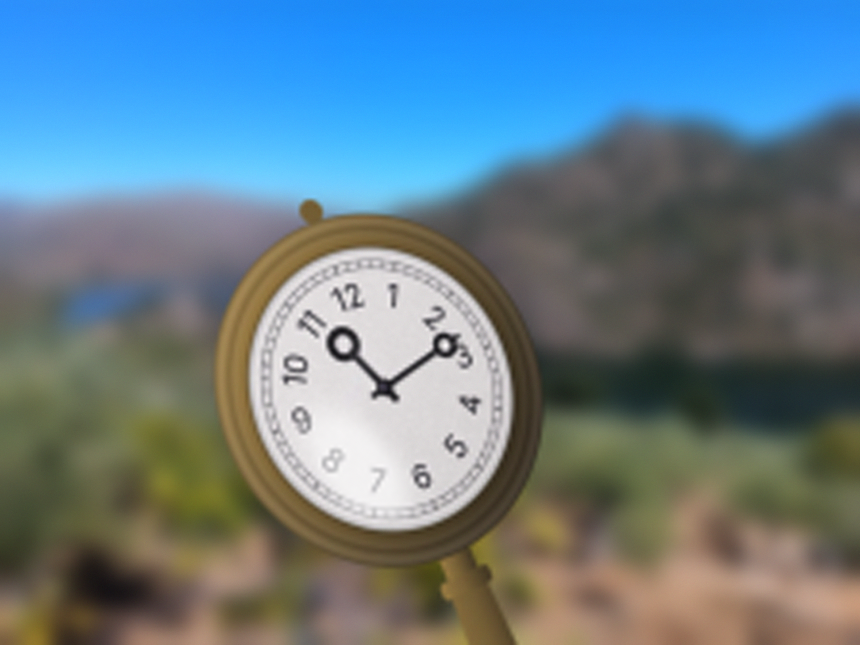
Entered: {"hour": 11, "minute": 13}
